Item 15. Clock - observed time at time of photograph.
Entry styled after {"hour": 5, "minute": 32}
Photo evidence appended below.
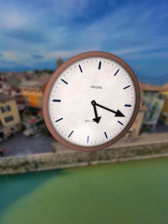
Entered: {"hour": 5, "minute": 18}
